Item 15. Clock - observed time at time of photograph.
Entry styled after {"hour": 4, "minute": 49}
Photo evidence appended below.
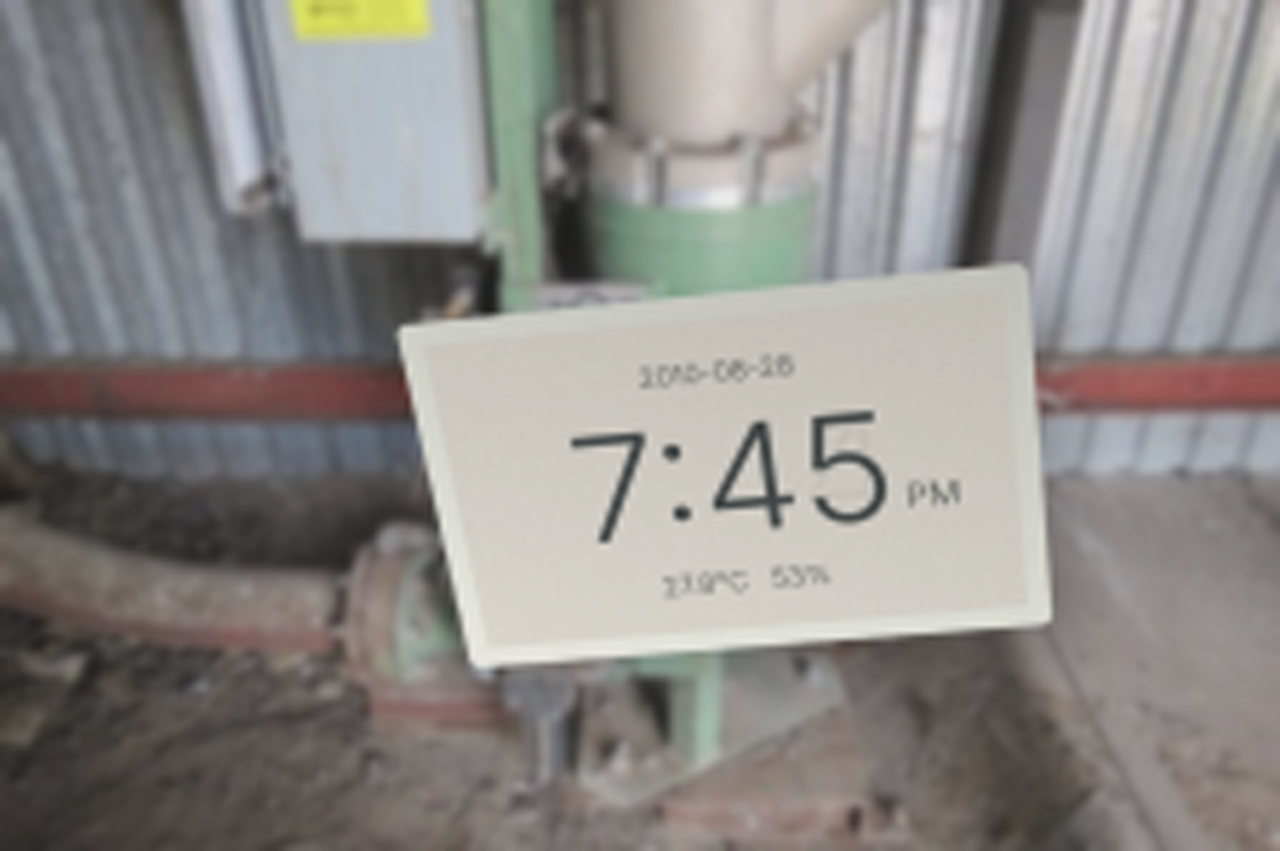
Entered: {"hour": 7, "minute": 45}
